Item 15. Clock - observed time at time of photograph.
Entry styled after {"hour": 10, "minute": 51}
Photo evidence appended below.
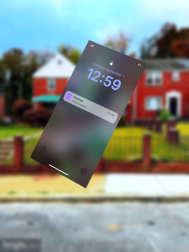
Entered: {"hour": 12, "minute": 59}
